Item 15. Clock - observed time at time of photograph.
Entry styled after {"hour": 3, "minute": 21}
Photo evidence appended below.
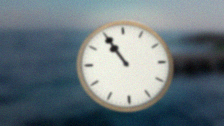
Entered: {"hour": 10, "minute": 55}
